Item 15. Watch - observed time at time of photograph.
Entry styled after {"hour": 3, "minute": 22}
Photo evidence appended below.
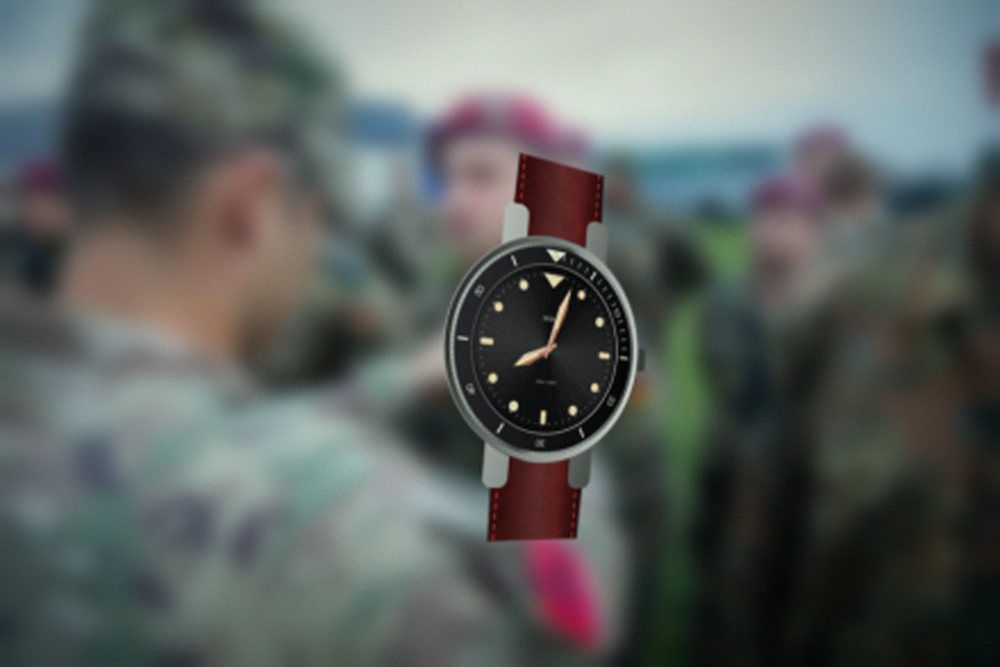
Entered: {"hour": 8, "minute": 3}
